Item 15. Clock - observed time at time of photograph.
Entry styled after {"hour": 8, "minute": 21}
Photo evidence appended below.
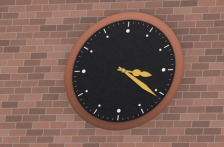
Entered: {"hour": 3, "minute": 21}
